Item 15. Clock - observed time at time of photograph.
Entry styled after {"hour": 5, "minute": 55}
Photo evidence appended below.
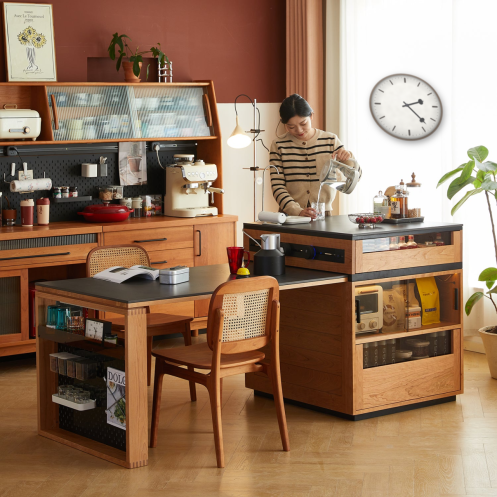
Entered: {"hour": 2, "minute": 23}
